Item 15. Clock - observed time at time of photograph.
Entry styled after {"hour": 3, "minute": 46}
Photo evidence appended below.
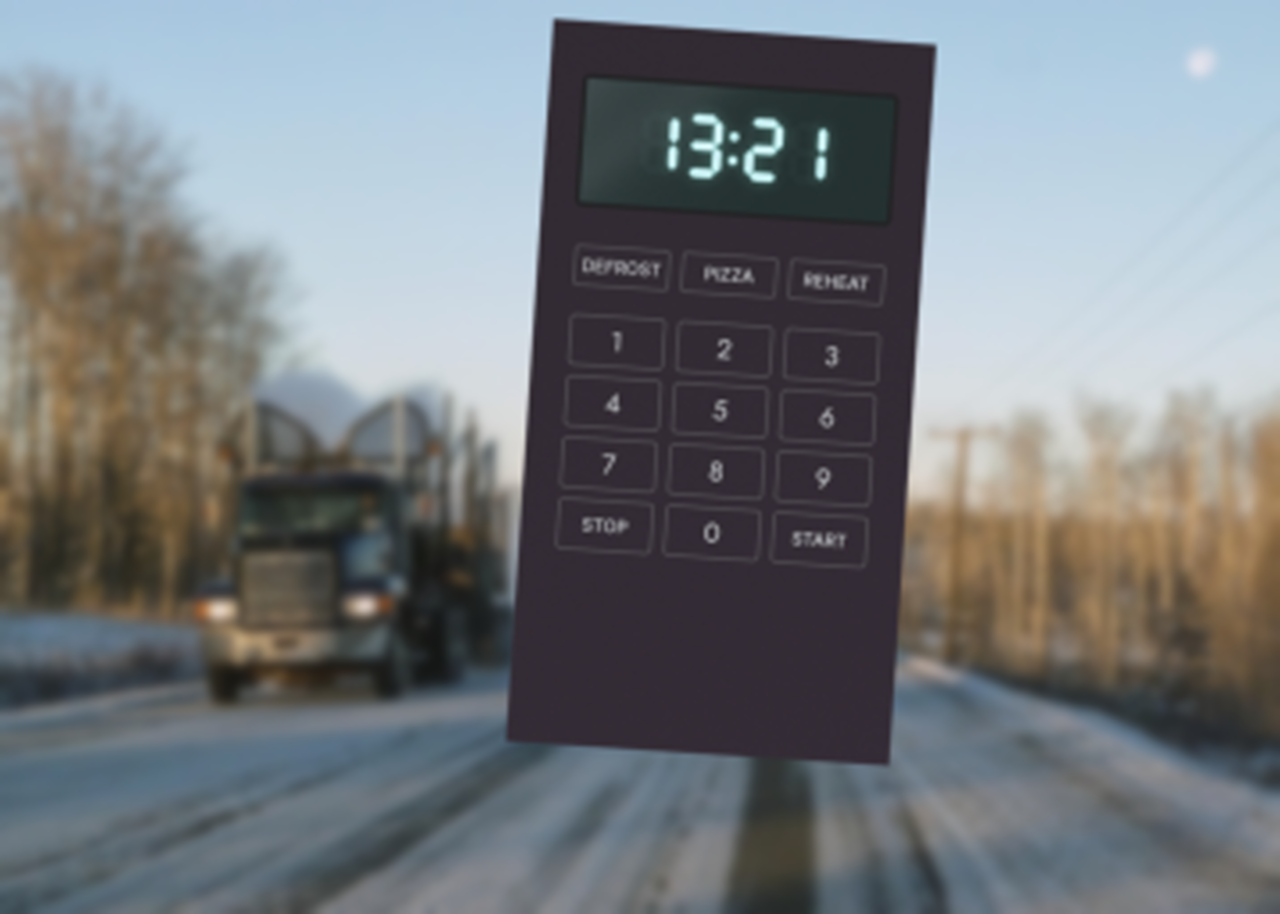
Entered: {"hour": 13, "minute": 21}
